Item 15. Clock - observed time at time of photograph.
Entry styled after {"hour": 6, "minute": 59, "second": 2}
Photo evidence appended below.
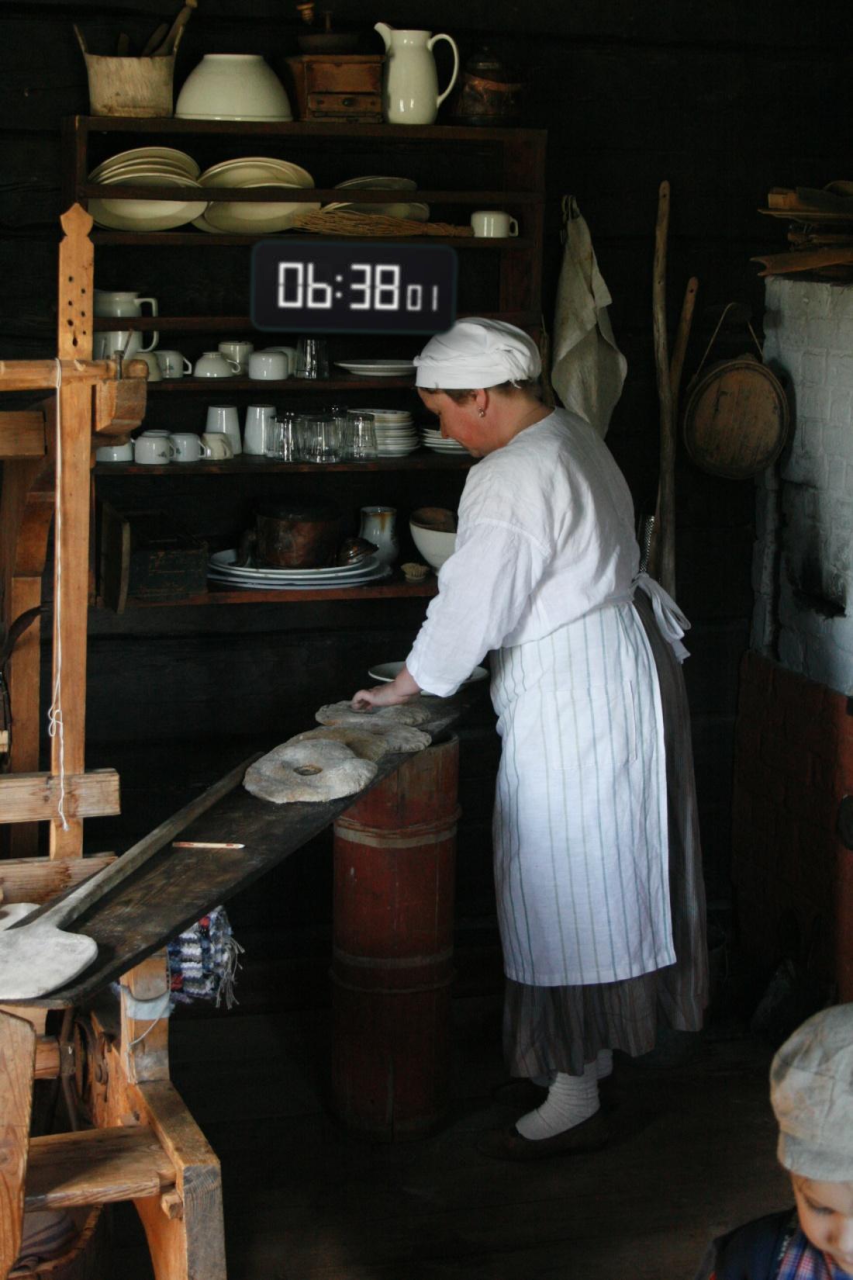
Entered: {"hour": 6, "minute": 38, "second": 1}
